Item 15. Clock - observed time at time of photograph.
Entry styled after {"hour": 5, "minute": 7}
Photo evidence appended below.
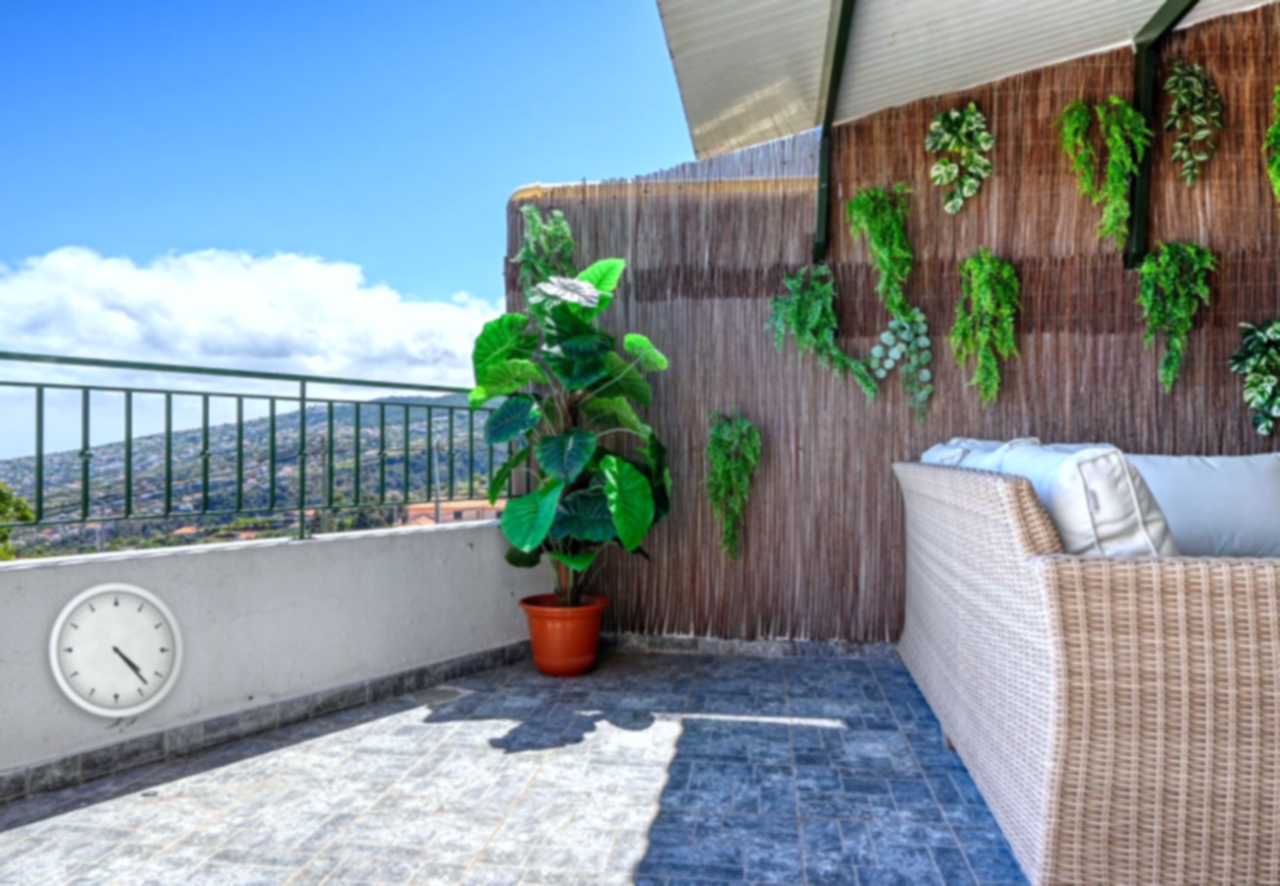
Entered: {"hour": 4, "minute": 23}
